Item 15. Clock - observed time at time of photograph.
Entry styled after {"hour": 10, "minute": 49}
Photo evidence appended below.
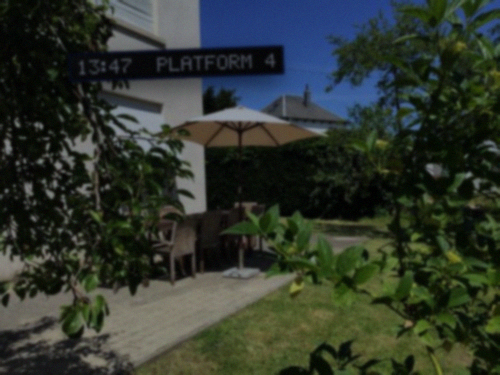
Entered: {"hour": 13, "minute": 47}
